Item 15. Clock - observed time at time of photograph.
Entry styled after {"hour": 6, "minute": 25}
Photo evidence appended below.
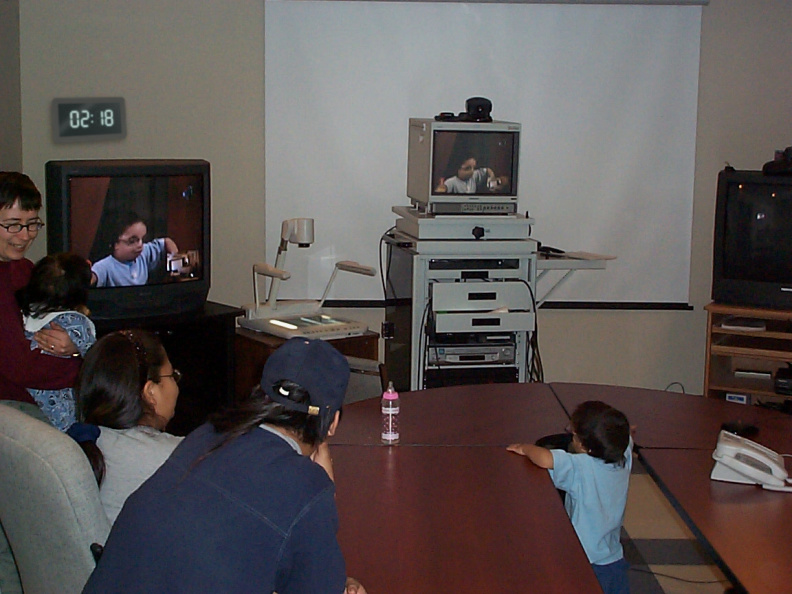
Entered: {"hour": 2, "minute": 18}
